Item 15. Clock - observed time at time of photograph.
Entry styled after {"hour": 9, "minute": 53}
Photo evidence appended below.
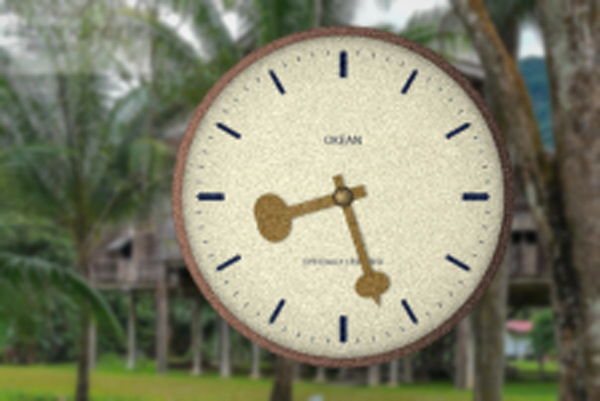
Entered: {"hour": 8, "minute": 27}
